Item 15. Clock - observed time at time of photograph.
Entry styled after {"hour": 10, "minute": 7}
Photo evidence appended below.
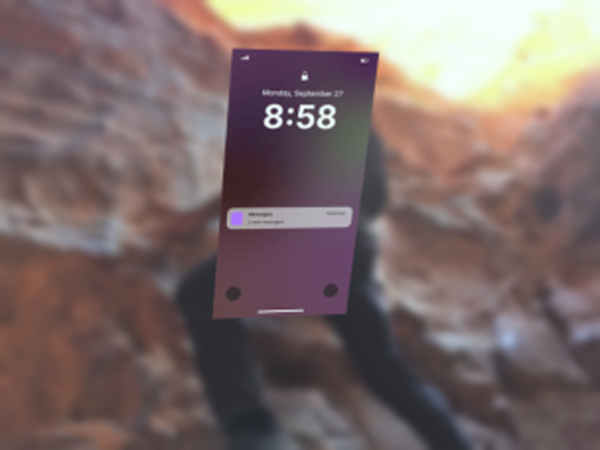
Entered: {"hour": 8, "minute": 58}
